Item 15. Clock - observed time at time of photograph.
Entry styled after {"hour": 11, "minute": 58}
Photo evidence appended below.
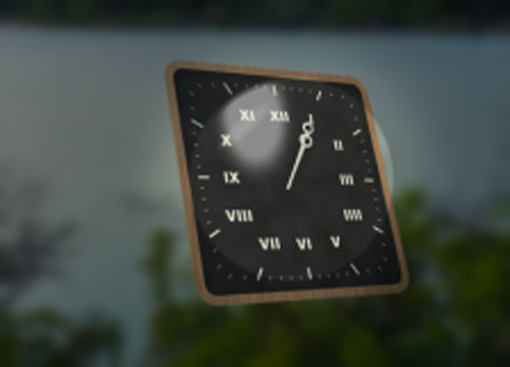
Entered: {"hour": 1, "minute": 5}
